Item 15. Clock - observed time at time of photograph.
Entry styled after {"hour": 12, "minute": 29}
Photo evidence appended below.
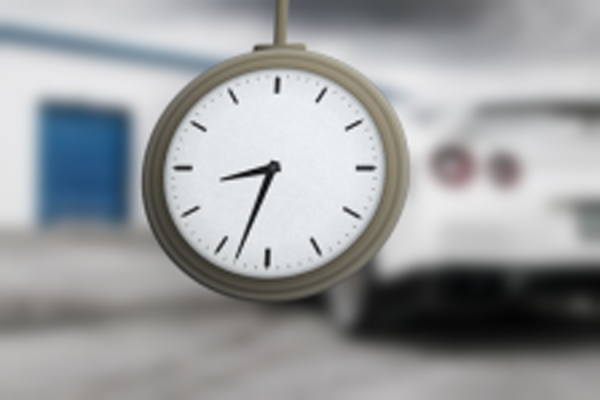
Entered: {"hour": 8, "minute": 33}
